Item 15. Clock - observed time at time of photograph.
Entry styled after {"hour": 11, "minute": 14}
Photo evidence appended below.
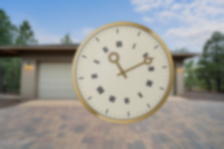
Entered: {"hour": 11, "minute": 12}
